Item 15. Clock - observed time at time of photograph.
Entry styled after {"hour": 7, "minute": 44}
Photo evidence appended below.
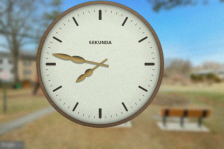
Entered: {"hour": 7, "minute": 47}
